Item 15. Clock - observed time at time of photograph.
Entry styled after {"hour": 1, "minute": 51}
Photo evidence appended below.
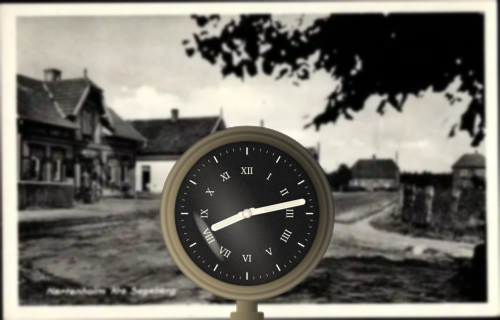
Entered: {"hour": 8, "minute": 13}
